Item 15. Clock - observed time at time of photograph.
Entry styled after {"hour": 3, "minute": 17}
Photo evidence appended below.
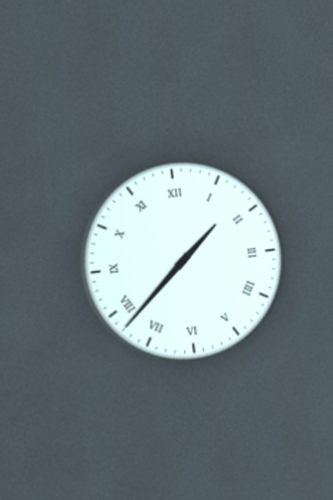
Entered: {"hour": 1, "minute": 38}
